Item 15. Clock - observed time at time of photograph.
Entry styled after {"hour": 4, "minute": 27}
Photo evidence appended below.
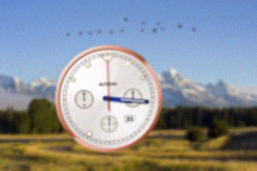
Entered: {"hour": 3, "minute": 16}
